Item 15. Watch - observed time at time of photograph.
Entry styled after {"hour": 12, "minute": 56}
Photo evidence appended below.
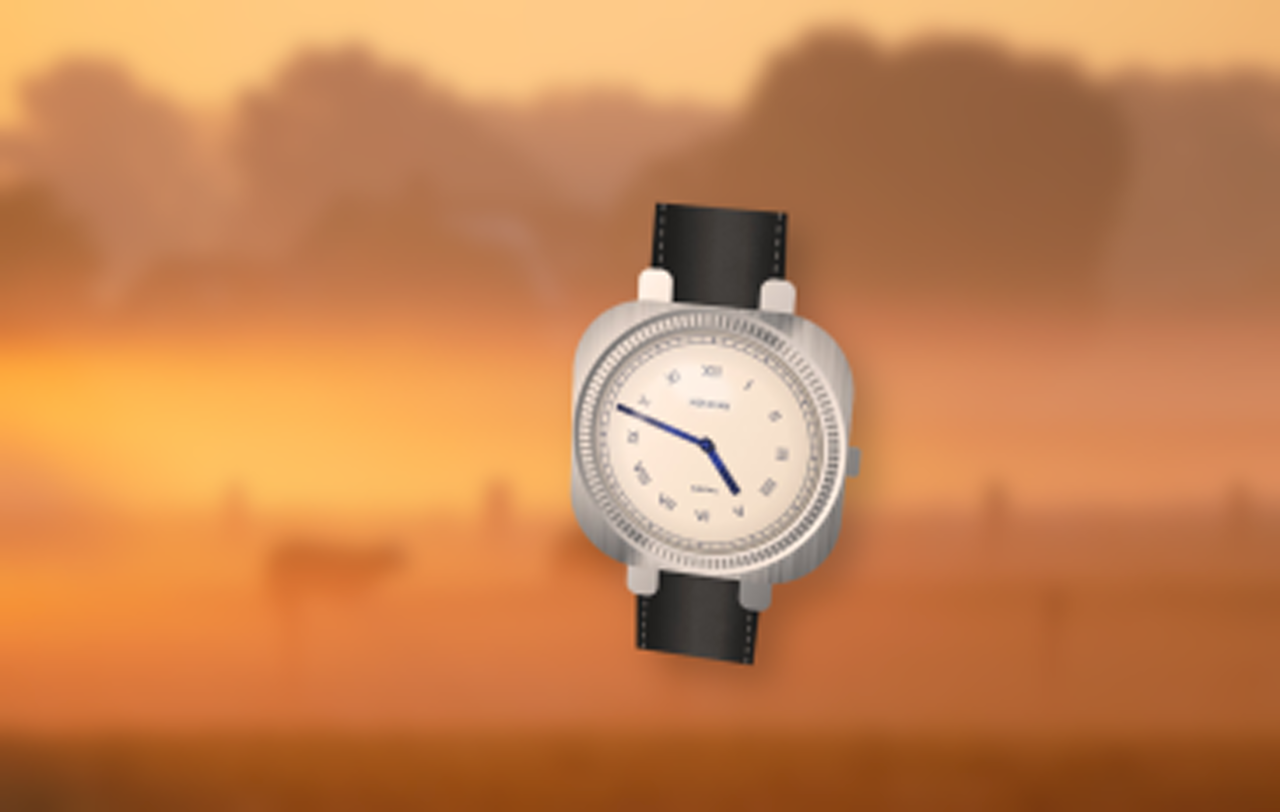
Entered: {"hour": 4, "minute": 48}
